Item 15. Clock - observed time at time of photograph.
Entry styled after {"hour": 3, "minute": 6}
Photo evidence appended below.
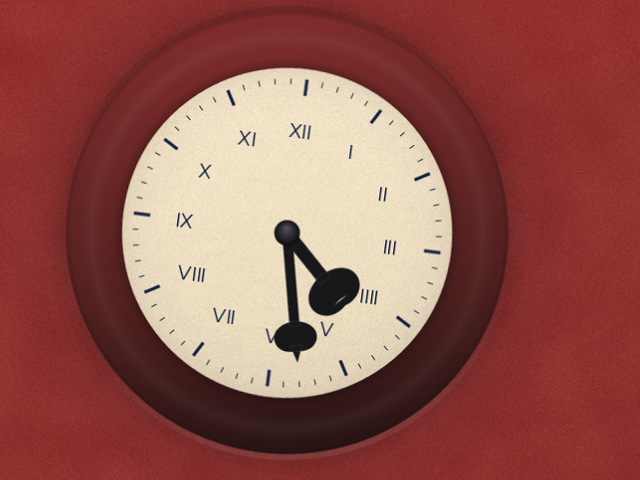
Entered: {"hour": 4, "minute": 28}
